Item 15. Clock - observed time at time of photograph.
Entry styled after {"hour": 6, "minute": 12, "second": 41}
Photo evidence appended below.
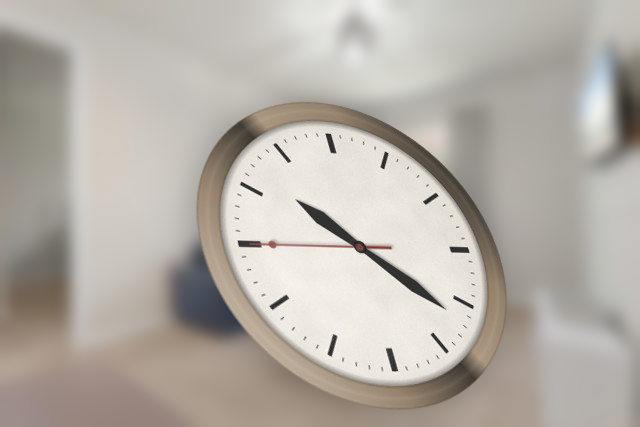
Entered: {"hour": 10, "minute": 21, "second": 45}
